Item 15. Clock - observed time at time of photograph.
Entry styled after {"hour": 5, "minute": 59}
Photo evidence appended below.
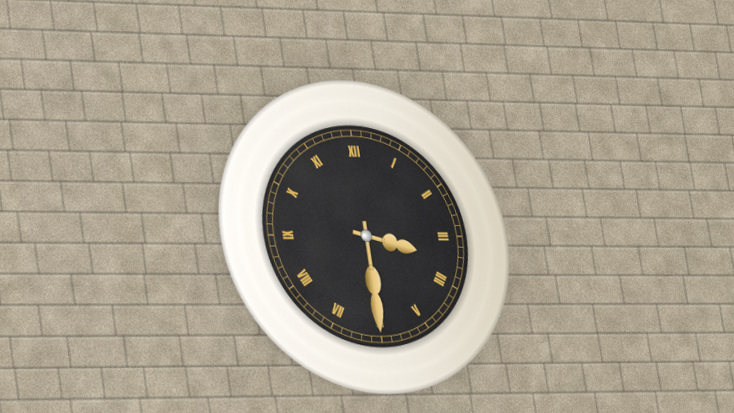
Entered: {"hour": 3, "minute": 30}
